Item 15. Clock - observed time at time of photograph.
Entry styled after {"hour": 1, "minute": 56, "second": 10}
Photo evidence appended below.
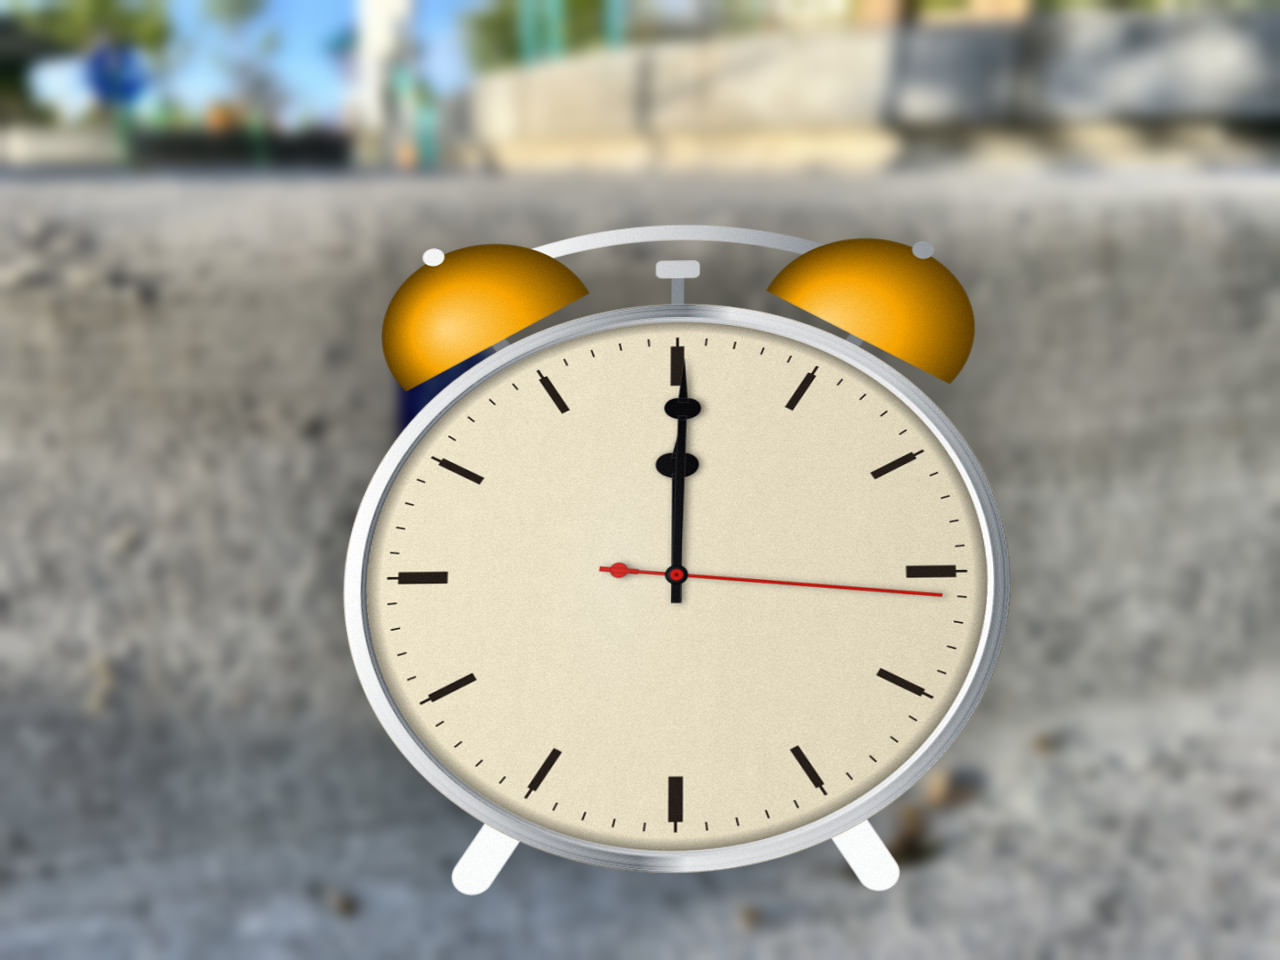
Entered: {"hour": 12, "minute": 0, "second": 16}
